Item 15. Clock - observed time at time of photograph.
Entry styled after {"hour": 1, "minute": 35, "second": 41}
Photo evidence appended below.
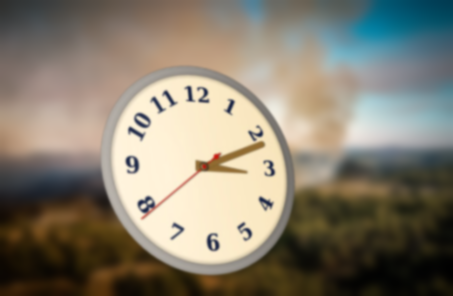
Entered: {"hour": 3, "minute": 11, "second": 39}
